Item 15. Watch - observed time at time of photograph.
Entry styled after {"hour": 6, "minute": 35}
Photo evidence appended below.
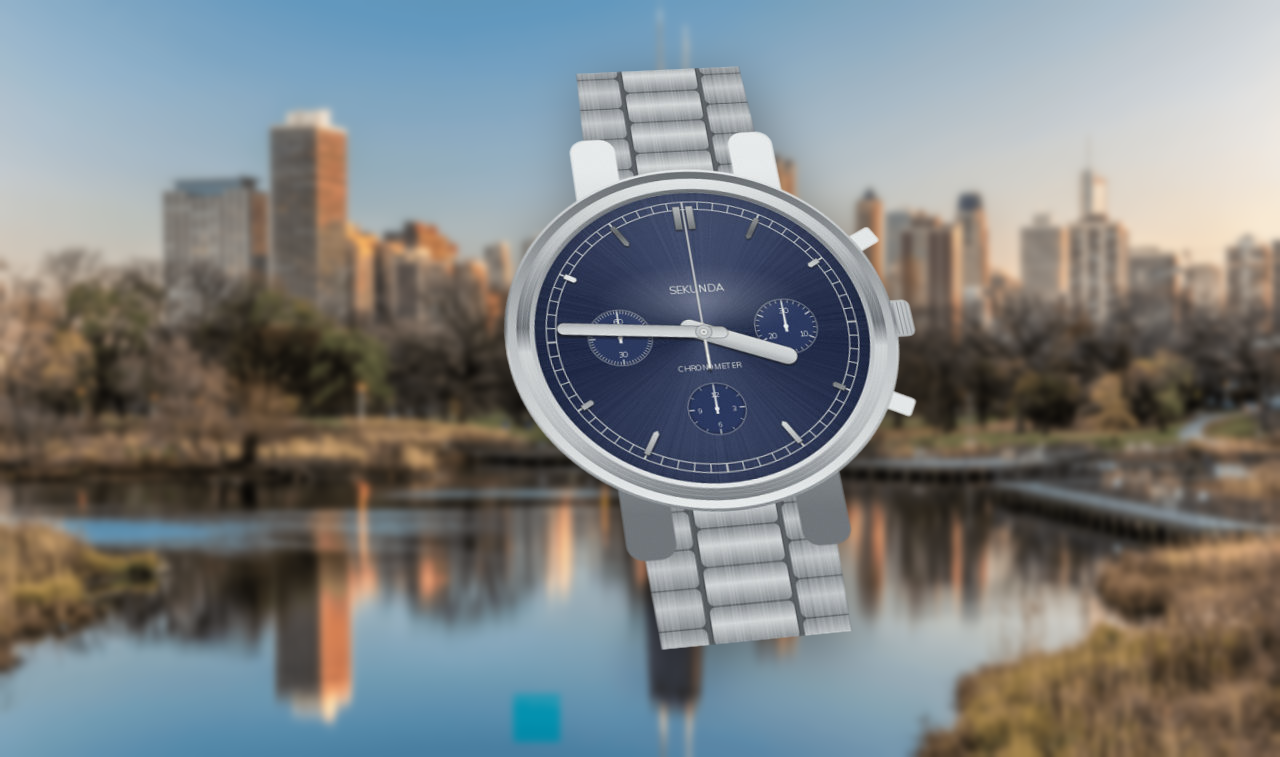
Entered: {"hour": 3, "minute": 46}
